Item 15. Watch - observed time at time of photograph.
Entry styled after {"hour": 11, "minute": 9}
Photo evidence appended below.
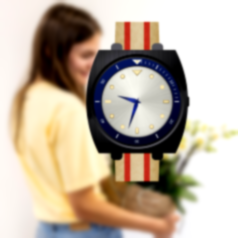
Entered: {"hour": 9, "minute": 33}
